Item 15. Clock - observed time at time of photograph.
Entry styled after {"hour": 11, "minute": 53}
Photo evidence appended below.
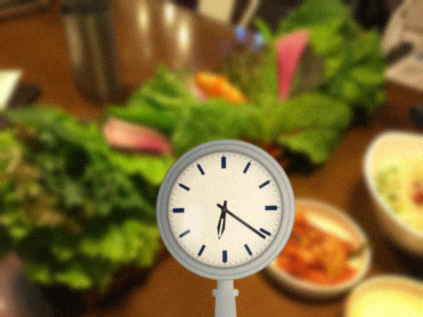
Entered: {"hour": 6, "minute": 21}
